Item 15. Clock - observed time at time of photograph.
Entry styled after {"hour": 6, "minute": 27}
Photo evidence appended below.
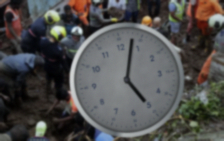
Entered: {"hour": 5, "minute": 3}
